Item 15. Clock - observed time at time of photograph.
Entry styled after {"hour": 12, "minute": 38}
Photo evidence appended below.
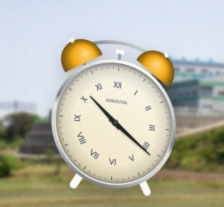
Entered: {"hour": 10, "minute": 21}
